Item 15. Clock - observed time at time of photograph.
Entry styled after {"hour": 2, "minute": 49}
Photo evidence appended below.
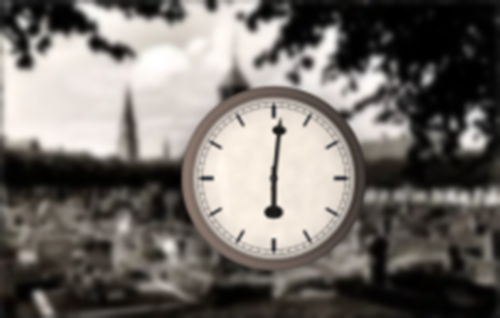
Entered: {"hour": 6, "minute": 1}
